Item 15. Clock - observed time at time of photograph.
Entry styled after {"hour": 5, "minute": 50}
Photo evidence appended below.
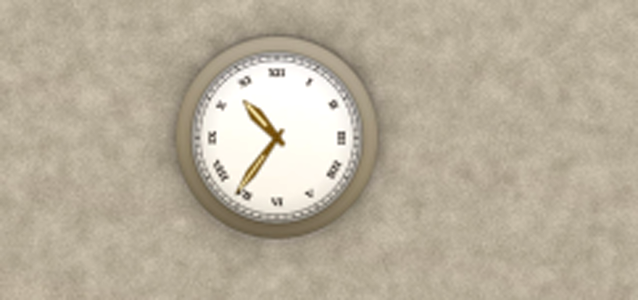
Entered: {"hour": 10, "minute": 36}
